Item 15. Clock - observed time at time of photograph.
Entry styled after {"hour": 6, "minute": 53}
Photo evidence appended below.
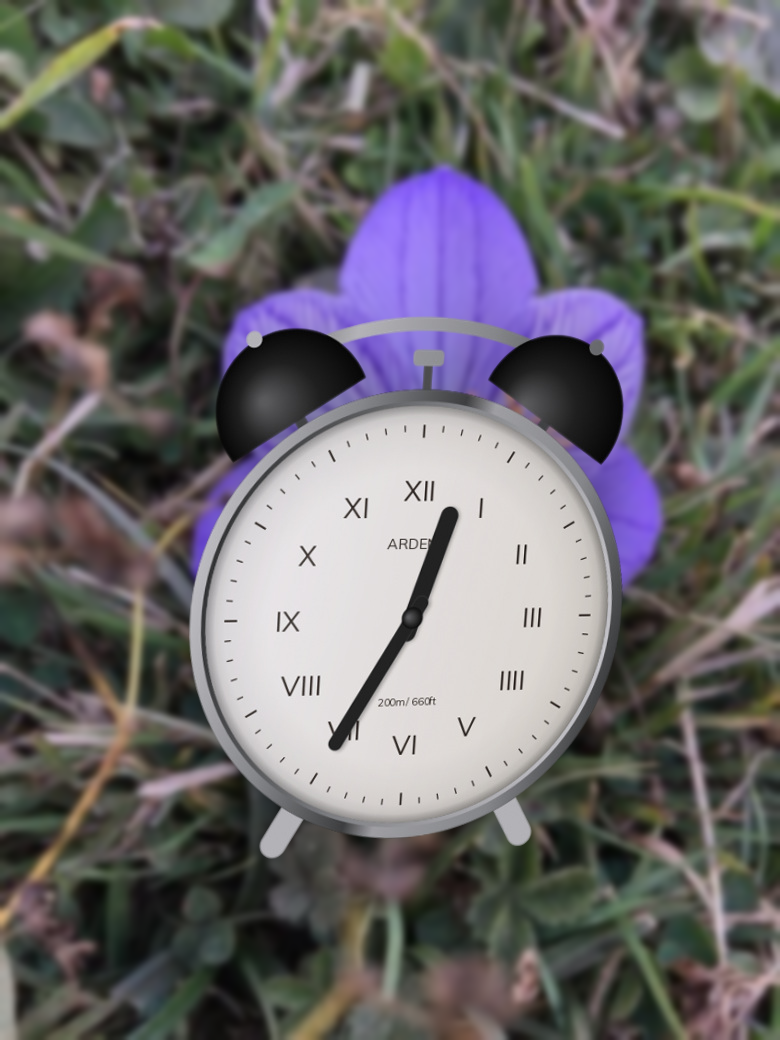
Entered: {"hour": 12, "minute": 35}
